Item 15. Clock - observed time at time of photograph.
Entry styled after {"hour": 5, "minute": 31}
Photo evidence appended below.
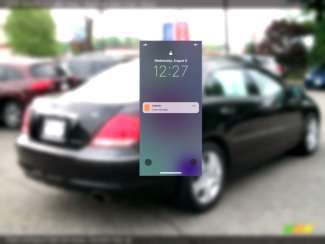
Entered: {"hour": 12, "minute": 27}
